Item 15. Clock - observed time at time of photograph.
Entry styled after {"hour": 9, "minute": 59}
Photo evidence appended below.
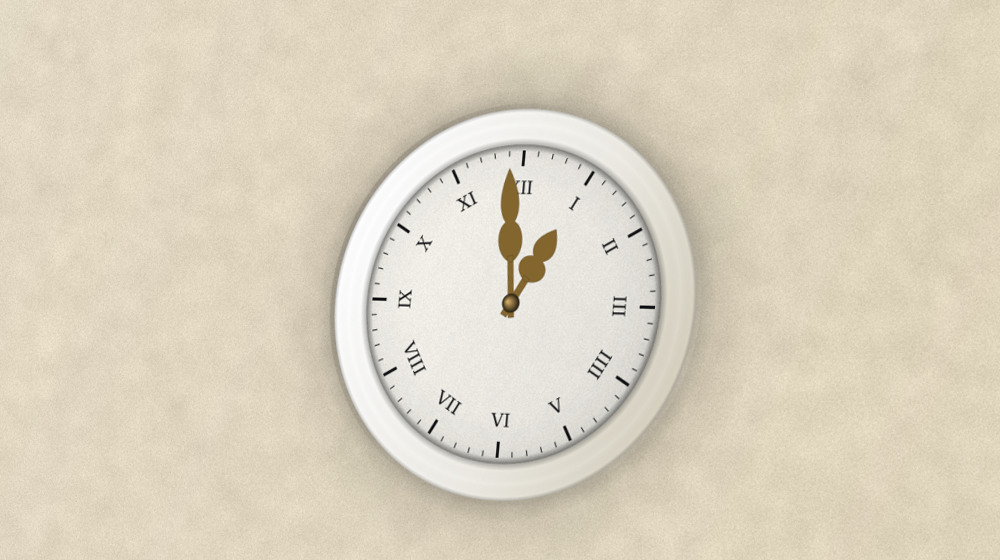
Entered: {"hour": 12, "minute": 59}
